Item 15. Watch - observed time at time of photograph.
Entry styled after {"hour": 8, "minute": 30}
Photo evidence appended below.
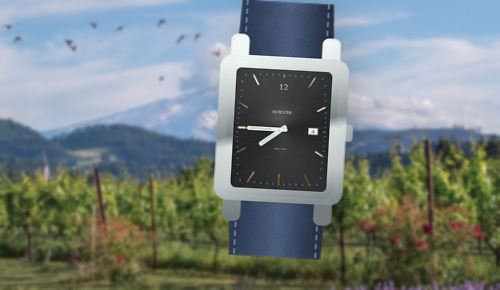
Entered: {"hour": 7, "minute": 45}
